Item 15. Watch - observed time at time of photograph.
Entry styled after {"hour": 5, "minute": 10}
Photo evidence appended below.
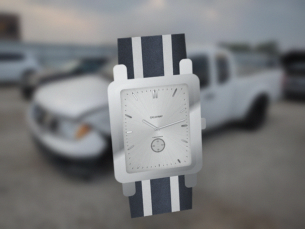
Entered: {"hour": 10, "minute": 13}
